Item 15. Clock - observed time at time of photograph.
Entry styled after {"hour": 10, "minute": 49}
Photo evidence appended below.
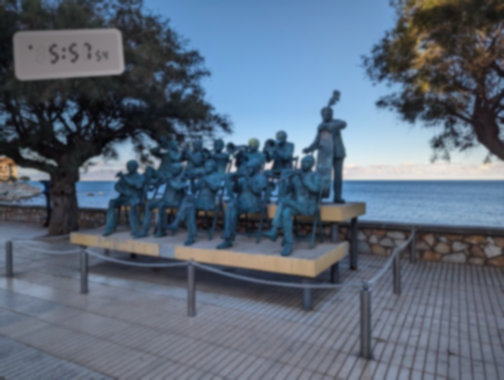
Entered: {"hour": 5, "minute": 57}
